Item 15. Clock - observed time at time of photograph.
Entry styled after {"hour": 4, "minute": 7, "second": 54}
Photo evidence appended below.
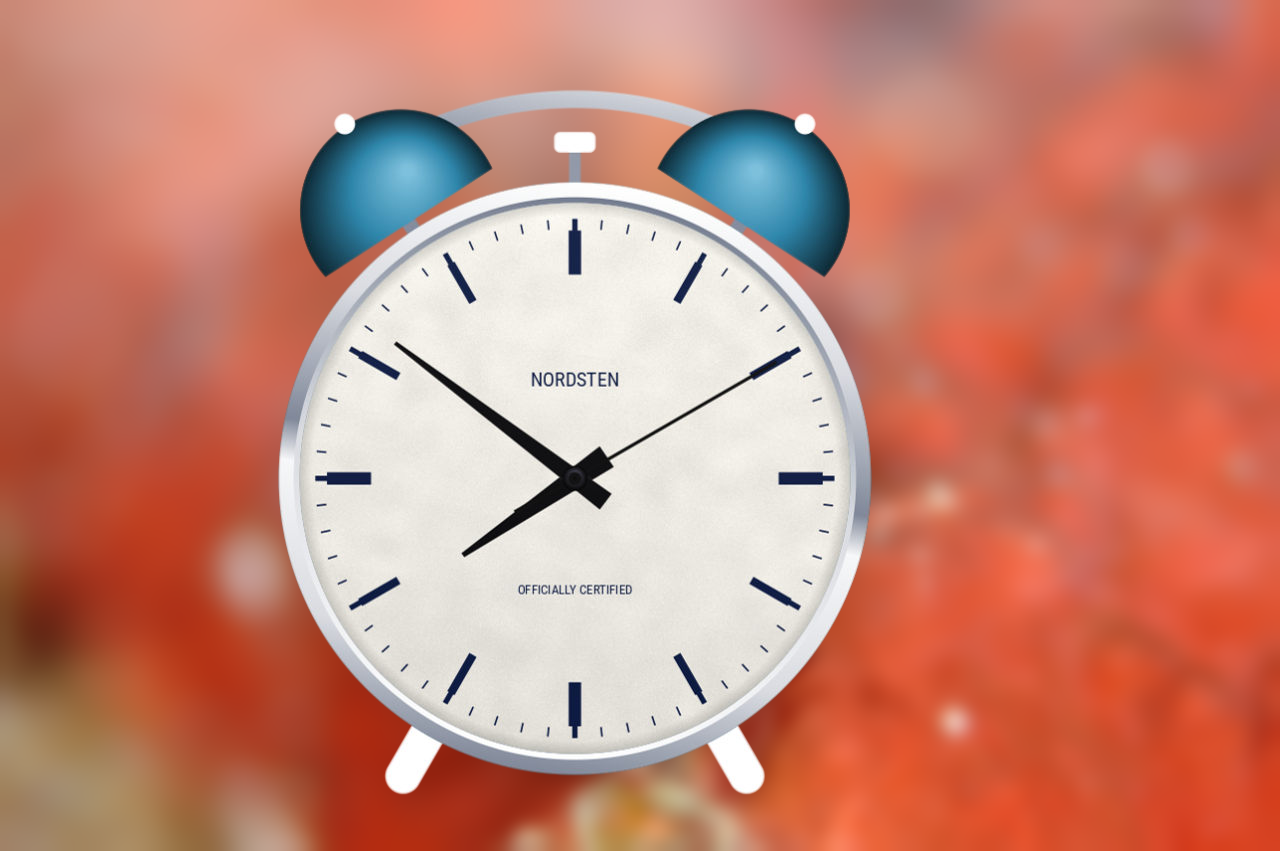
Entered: {"hour": 7, "minute": 51, "second": 10}
